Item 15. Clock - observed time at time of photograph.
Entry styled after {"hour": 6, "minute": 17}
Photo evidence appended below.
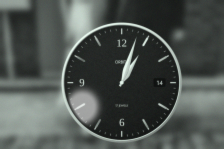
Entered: {"hour": 1, "minute": 3}
